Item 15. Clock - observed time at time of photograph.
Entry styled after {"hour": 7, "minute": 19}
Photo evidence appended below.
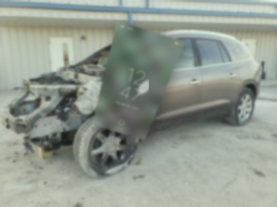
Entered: {"hour": 12, "minute": 47}
